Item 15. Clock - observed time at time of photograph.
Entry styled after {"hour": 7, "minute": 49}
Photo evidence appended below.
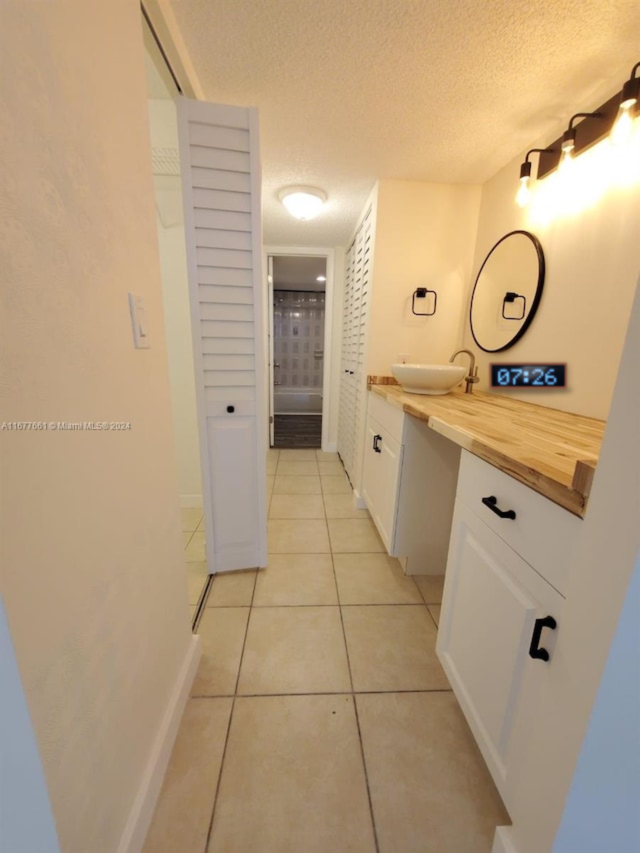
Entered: {"hour": 7, "minute": 26}
